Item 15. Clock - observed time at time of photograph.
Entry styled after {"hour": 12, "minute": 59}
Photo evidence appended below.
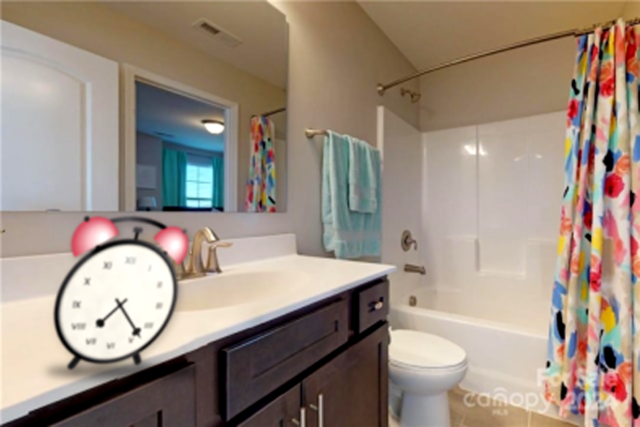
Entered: {"hour": 7, "minute": 23}
